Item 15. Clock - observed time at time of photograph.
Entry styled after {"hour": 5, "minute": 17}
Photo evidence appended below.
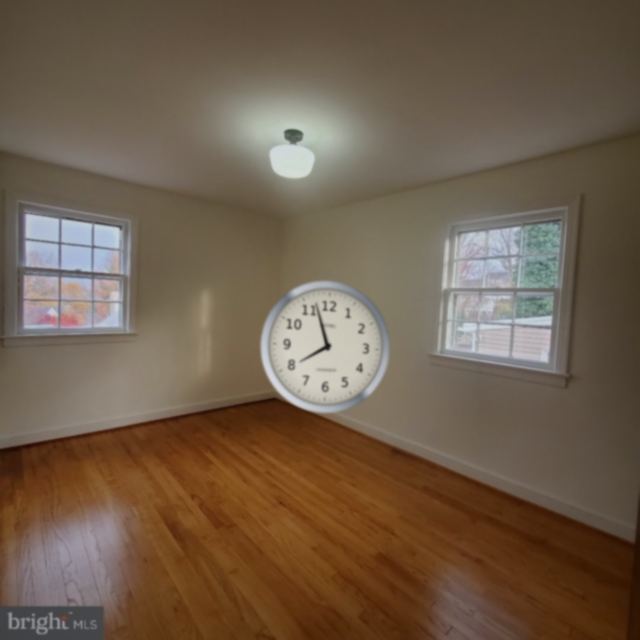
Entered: {"hour": 7, "minute": 57}
